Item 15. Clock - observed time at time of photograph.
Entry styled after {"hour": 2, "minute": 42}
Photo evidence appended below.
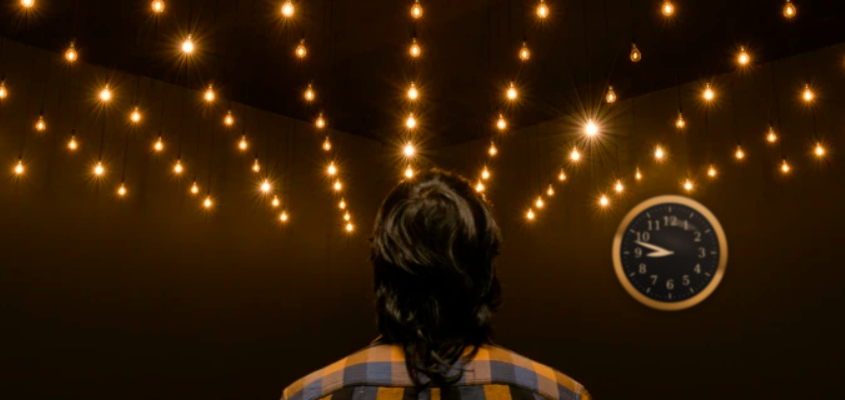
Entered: {"hour": 8, "minute": 48}
